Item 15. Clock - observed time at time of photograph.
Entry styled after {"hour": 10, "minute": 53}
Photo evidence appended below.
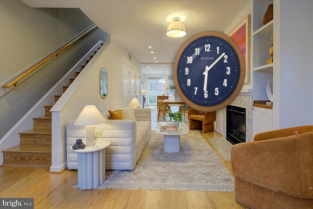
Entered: {"hour": 6, "minute": 8}
